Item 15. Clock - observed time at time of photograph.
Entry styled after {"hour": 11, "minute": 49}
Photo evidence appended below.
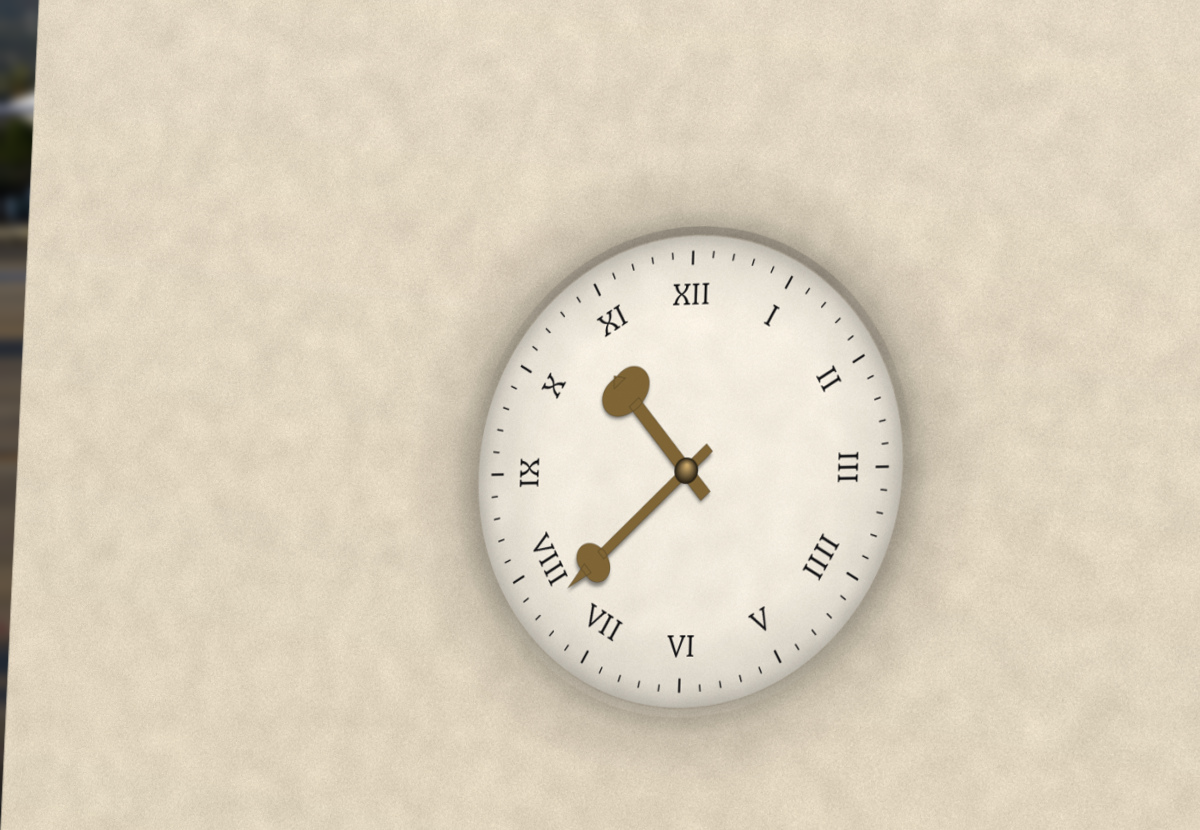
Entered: {"hour": 10, "minute": 38}
